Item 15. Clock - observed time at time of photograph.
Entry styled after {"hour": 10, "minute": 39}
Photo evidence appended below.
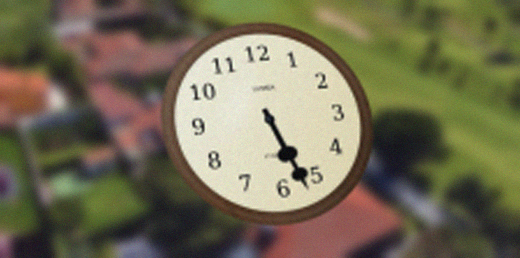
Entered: {"hour": 5, "minute": 27}
